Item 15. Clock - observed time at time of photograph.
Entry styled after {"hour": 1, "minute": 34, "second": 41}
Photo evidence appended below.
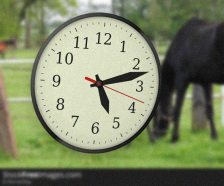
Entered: {"hour": 5, "minute": 12, "second": 18}
